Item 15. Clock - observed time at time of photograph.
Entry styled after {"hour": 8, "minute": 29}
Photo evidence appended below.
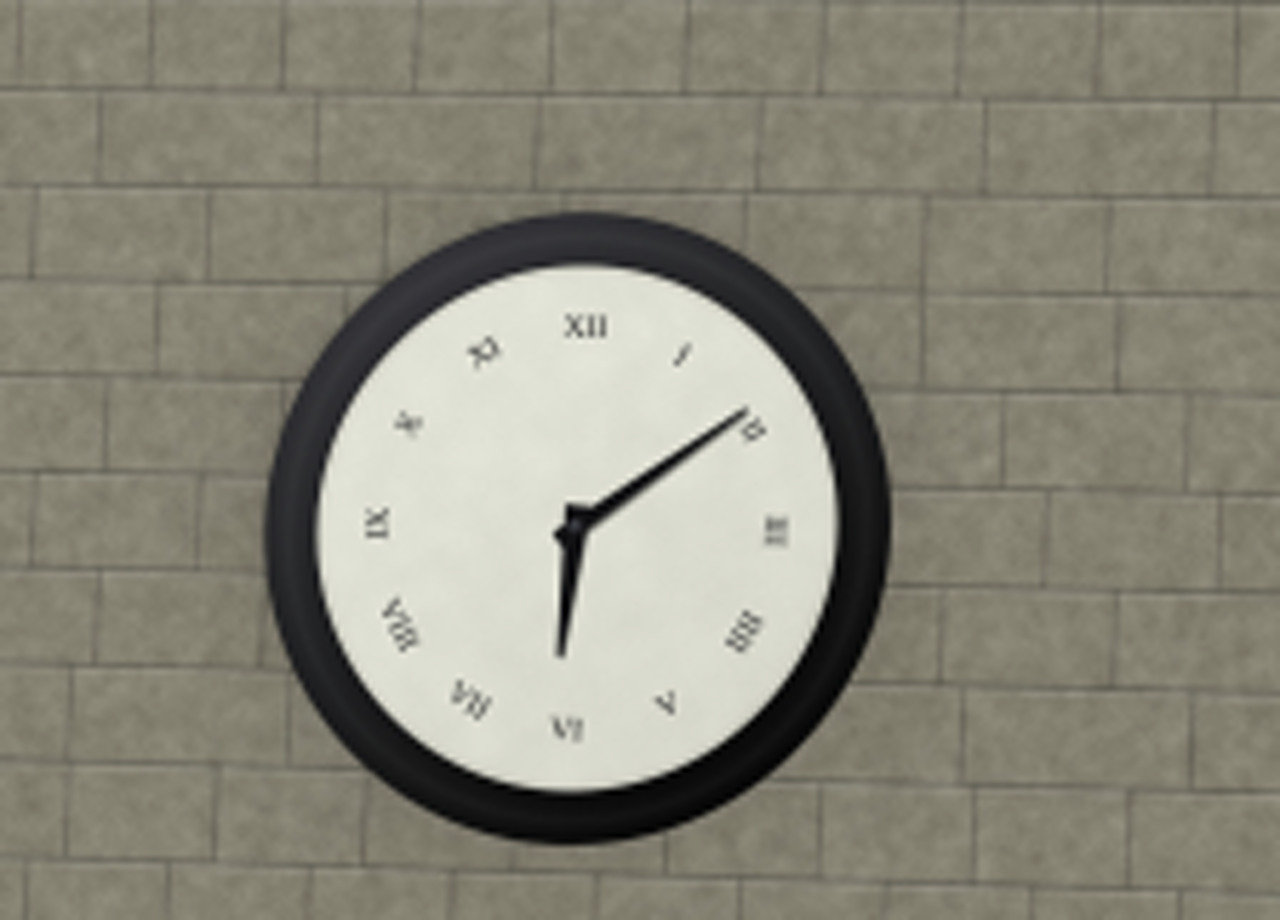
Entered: {"hour": 6, "minute": 9}
